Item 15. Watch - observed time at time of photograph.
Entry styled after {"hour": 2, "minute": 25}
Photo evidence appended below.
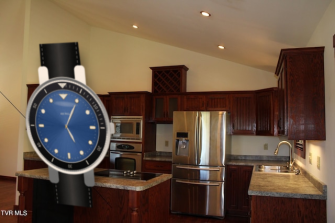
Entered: {"hour": 5, "minute": 5}
